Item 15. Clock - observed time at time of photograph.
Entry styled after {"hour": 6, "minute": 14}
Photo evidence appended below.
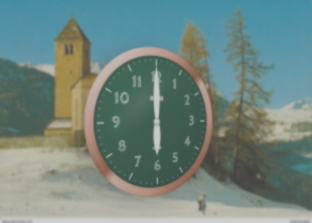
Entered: {"hour": 6, "minute": 0}
